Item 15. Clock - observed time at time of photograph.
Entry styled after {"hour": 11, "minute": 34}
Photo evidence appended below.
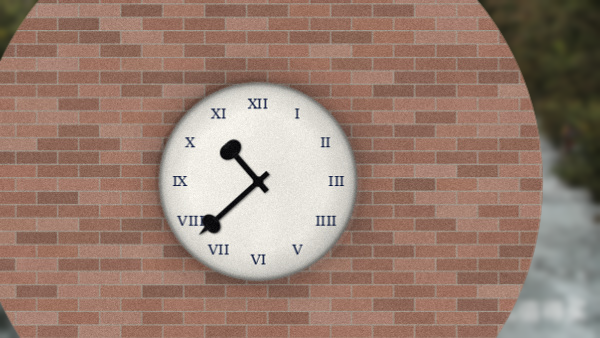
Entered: {"hour": 10, "minute": 38}
